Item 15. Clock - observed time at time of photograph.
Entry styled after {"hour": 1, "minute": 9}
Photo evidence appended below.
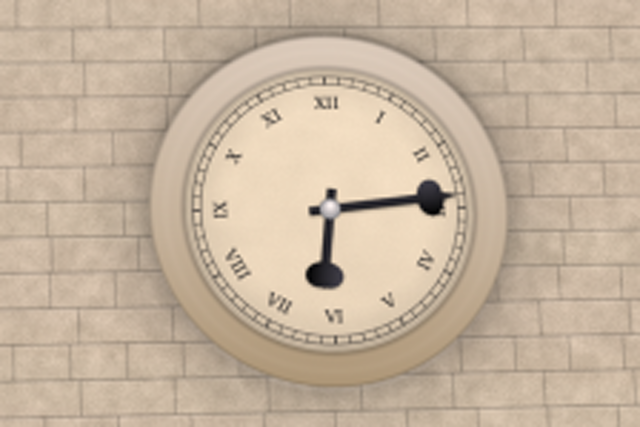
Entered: {"hour": 6, "minute": 14}
